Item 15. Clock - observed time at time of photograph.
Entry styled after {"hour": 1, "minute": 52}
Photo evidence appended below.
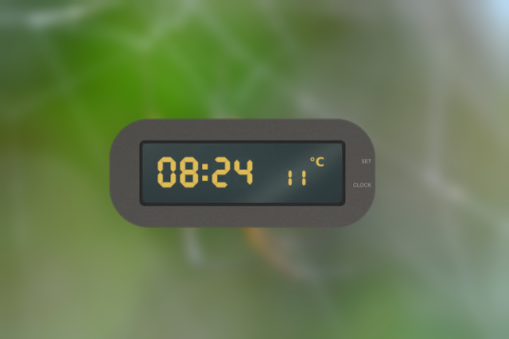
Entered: {"hour": 8, "minute": 24}
